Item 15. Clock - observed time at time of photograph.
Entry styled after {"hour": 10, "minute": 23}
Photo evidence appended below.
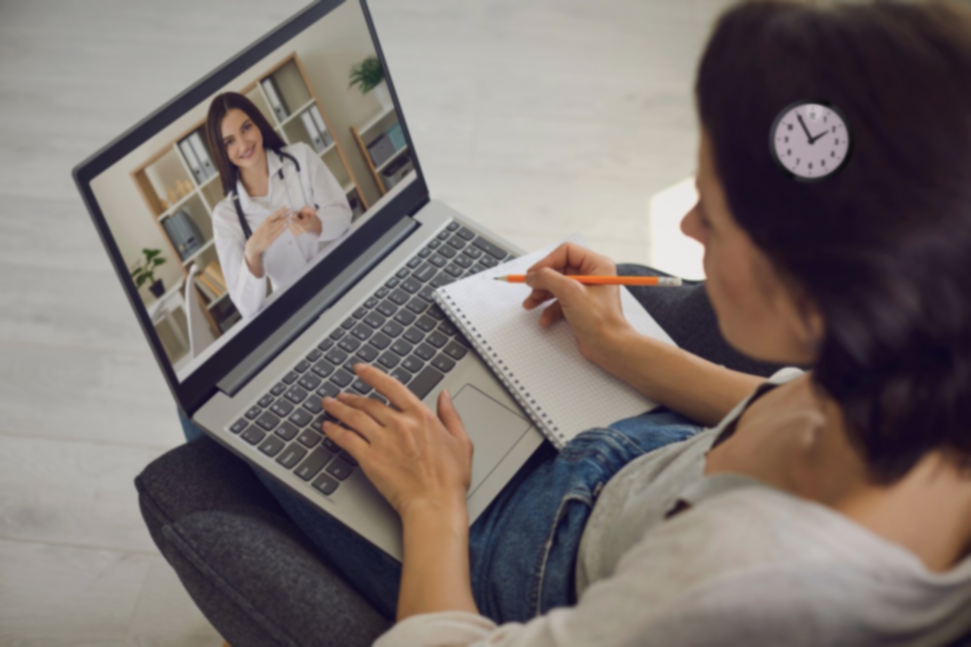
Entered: {"hour": 1, "minute": 55}
